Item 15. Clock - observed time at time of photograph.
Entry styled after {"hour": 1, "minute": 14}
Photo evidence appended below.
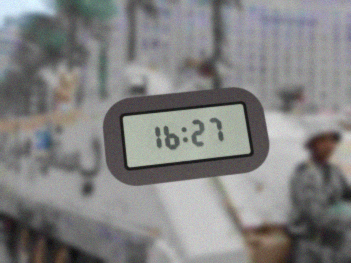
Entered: {"hour": 16, "minute": 27}
